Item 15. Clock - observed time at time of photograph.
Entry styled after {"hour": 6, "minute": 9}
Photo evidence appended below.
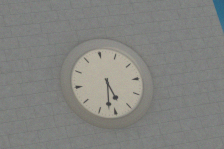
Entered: {"hour": 5, "minute": 32}
